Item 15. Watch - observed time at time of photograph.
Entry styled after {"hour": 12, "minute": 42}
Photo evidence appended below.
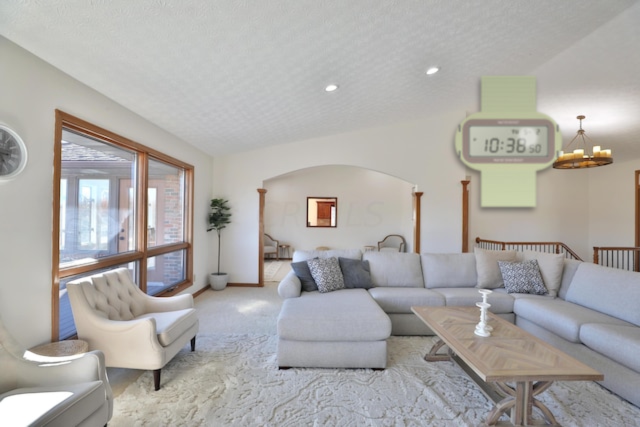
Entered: {"hour": 10, "minute": 38}
